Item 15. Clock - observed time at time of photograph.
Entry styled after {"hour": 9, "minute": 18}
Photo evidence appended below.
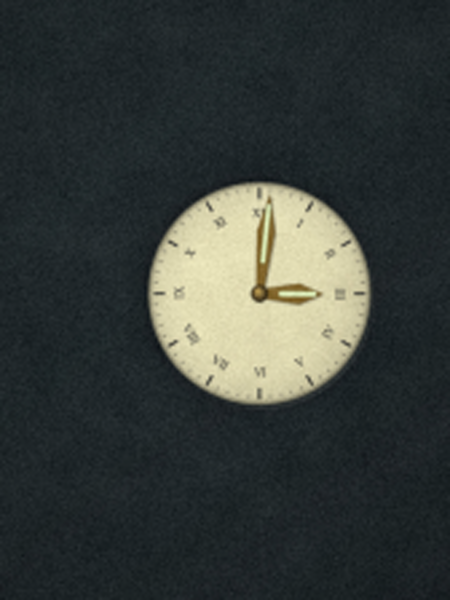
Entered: {"hour": 3, "minute": 1}
